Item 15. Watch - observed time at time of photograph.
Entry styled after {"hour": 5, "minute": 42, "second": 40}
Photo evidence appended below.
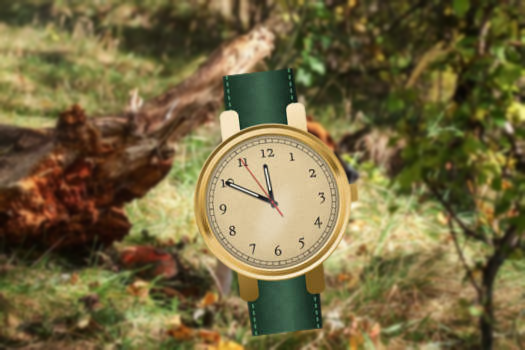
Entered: {"hour": 11, "minute": 49, "second": 55}
